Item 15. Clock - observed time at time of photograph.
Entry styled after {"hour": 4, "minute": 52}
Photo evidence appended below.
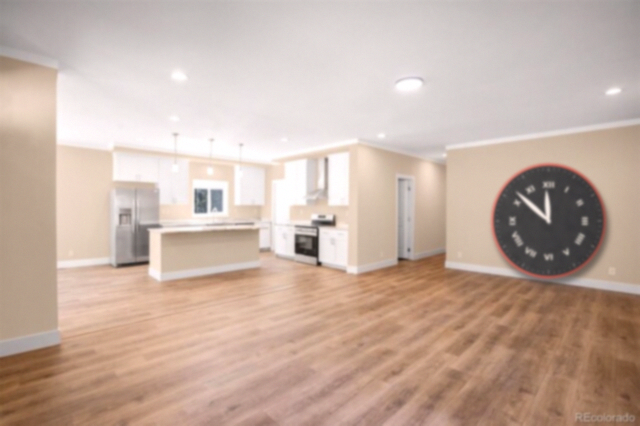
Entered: {"hour": 11, "minute": 52}
